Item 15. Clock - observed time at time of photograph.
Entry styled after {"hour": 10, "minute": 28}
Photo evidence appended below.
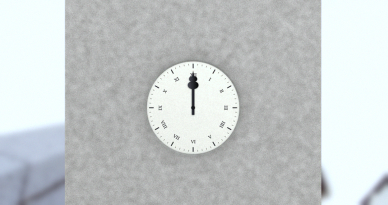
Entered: {"hour": 12, "minute": 0}
